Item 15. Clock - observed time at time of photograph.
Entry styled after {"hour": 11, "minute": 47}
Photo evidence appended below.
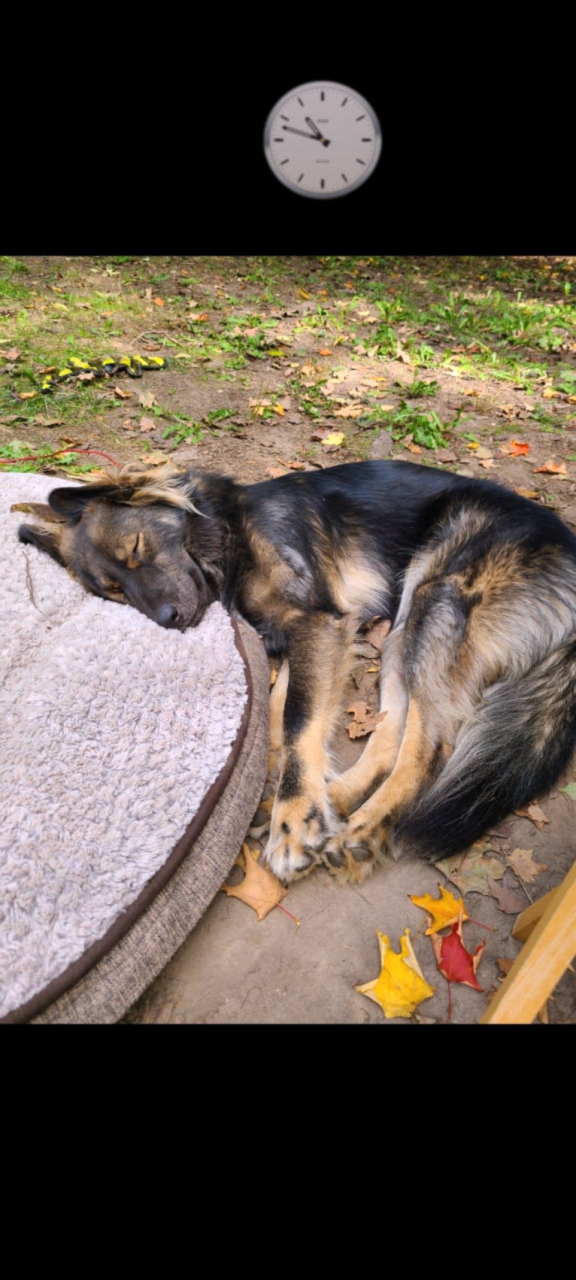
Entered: {"hour": 10, "minute": 48}
